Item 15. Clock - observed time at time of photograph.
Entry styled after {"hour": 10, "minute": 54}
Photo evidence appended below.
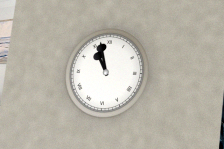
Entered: {"hour": 10, "minute": 57}
